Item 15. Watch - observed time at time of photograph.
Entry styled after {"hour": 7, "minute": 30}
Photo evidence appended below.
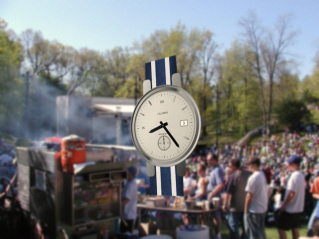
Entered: {"hour": 8, "minute": 24}
